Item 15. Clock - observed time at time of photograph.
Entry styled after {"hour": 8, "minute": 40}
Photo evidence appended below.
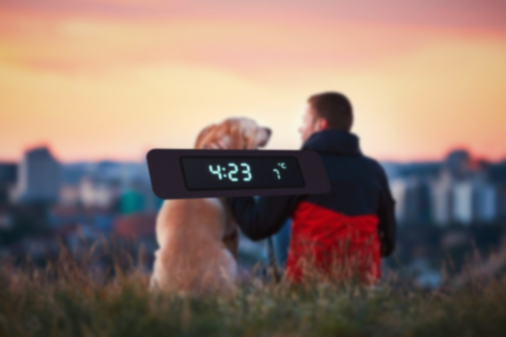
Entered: {"hour": 4, "minute": 23}
